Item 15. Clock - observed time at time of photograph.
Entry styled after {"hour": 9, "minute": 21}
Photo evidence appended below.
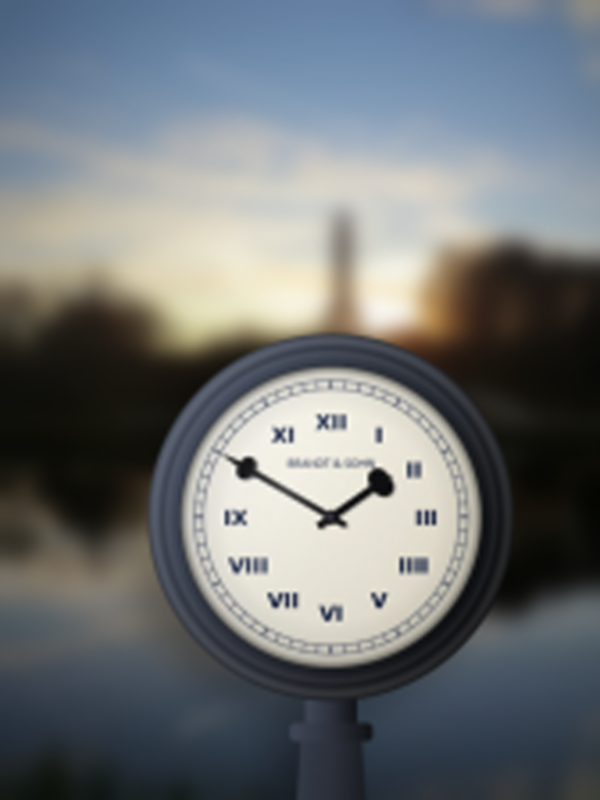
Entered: {"hour": 1, "minute": 50}
